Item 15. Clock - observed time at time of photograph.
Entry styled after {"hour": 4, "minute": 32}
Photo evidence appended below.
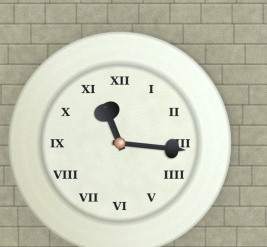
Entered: {"hour": 11, "minute": 16}
